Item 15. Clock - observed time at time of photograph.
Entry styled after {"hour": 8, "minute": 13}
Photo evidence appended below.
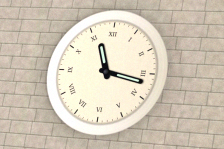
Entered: {"hour": 11, "minute": 17}
